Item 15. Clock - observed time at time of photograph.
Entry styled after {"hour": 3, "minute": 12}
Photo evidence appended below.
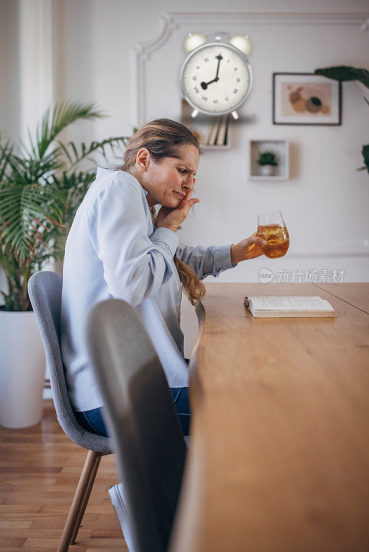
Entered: {"hour": 8, "minute": 1}
